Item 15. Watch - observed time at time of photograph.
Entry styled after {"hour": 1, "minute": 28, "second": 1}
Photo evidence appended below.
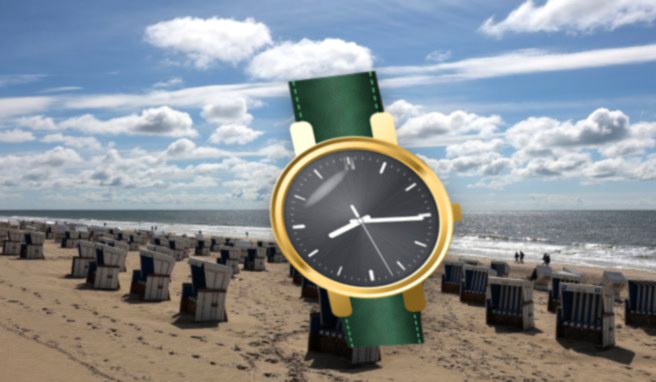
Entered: {"hour": 8, "minute": 15, "second": 27}
